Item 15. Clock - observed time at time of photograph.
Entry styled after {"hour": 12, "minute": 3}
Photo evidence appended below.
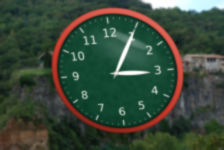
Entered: {"hour": 3, "minute": 5}
